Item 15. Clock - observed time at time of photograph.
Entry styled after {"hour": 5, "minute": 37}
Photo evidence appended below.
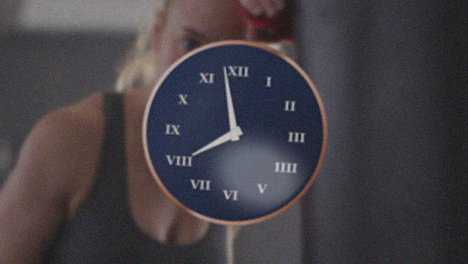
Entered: {"hour": 7, "minute": 58}
